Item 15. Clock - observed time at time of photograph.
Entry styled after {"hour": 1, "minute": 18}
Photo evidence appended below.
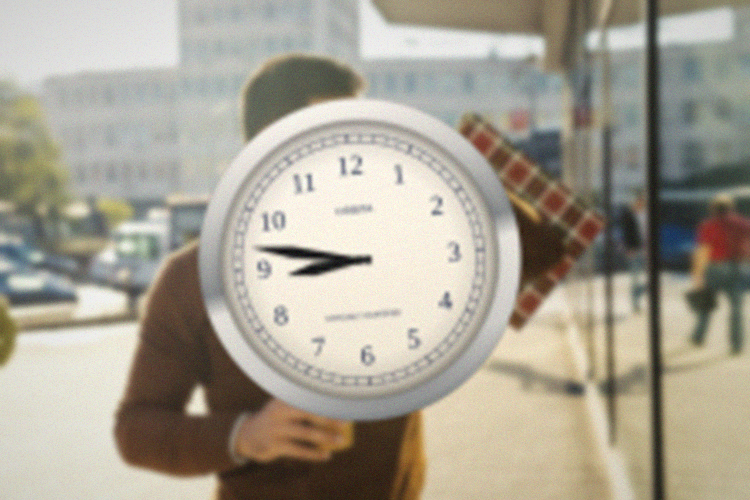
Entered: {"hour": 8, "minute": 47}
